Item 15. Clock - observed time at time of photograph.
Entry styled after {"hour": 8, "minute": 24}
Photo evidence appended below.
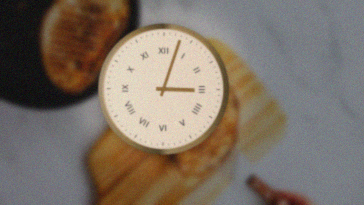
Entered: {"hour": 3, "minute": 3}
